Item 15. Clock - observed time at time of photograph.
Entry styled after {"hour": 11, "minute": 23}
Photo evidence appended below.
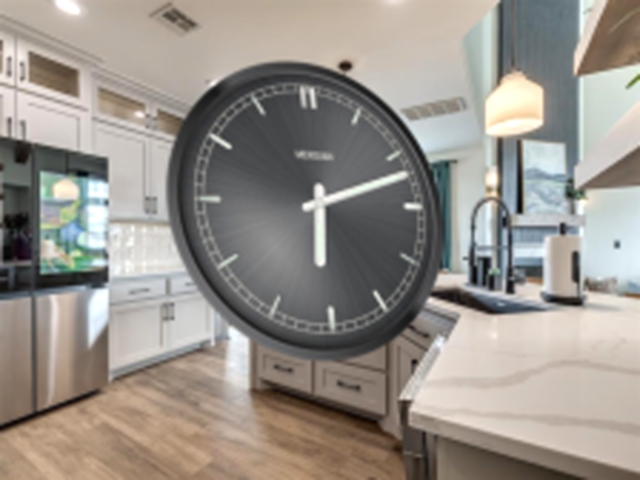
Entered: {"hour": 6, "minute": 12}
